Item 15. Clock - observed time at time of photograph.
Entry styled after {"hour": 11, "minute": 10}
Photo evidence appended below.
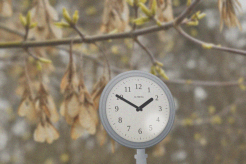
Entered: {"hour": 1, "minute": 50}
